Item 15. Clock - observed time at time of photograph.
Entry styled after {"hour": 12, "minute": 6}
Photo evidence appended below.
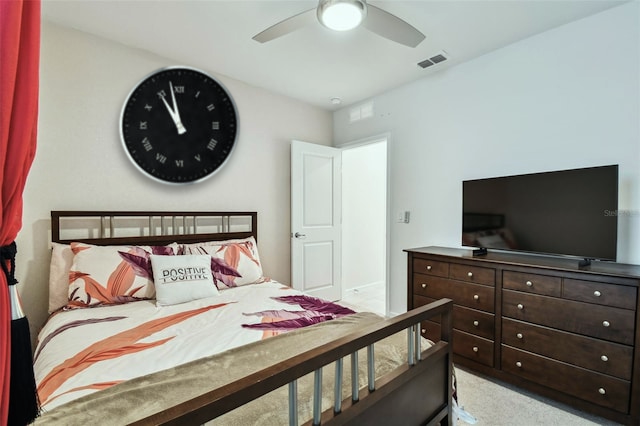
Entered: {"hour": 10, "minute": 58}
